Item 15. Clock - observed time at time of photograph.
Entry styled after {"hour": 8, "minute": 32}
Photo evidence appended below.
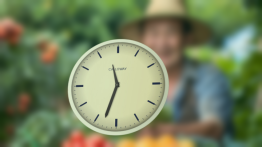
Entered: {"hour": 11, "minute": 33}
